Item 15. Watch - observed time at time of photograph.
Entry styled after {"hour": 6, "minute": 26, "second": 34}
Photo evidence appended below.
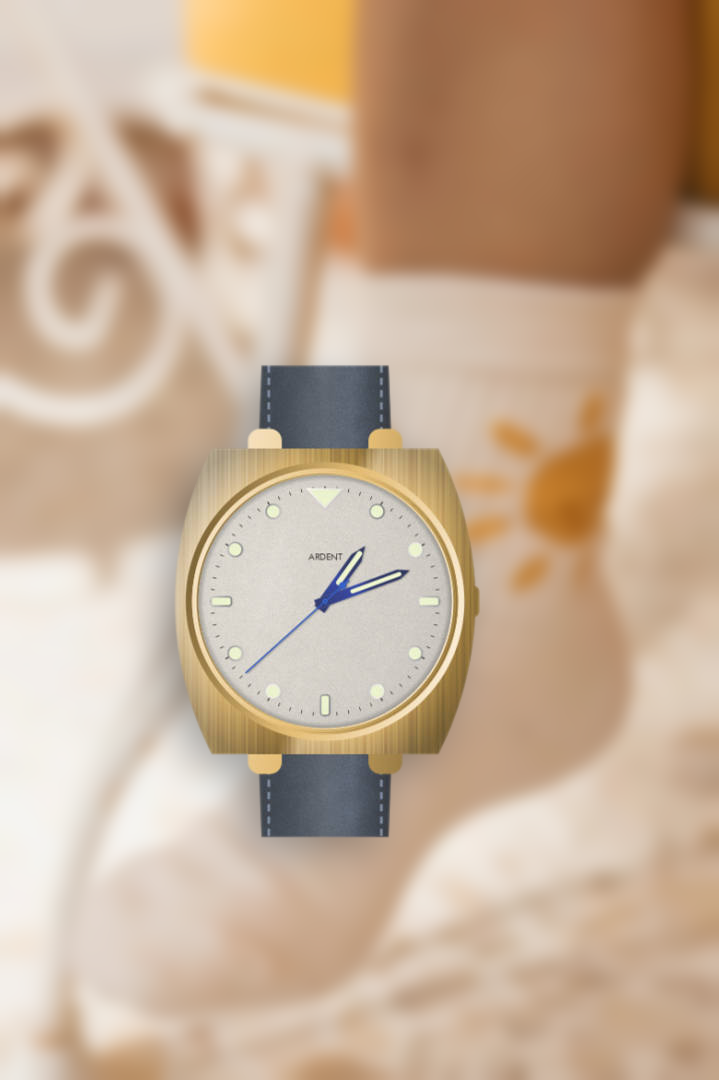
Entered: {"hour": 1, "minute": 11, "second": 38}
